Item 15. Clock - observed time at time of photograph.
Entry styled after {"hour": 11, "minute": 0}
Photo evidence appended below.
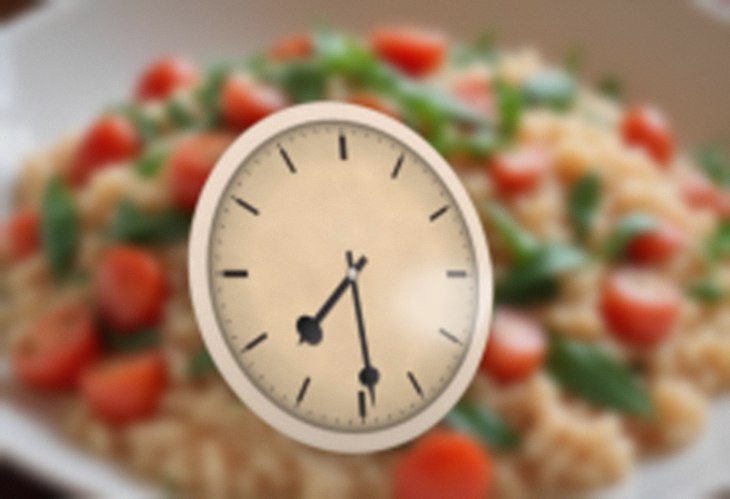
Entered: {"hour": 7, "minute": 29}
